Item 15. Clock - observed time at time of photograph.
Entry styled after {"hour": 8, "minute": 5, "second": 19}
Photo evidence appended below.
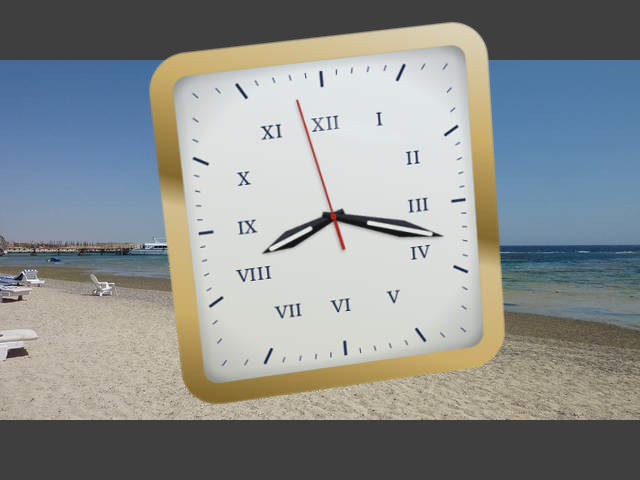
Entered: {"hour": 8, "minute": 17, "second": 58}
